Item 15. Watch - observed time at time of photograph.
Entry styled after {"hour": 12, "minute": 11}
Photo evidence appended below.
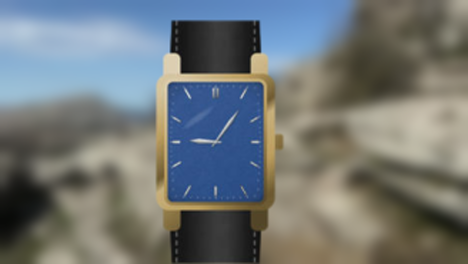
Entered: {"hour": 9, "minute": 6}
